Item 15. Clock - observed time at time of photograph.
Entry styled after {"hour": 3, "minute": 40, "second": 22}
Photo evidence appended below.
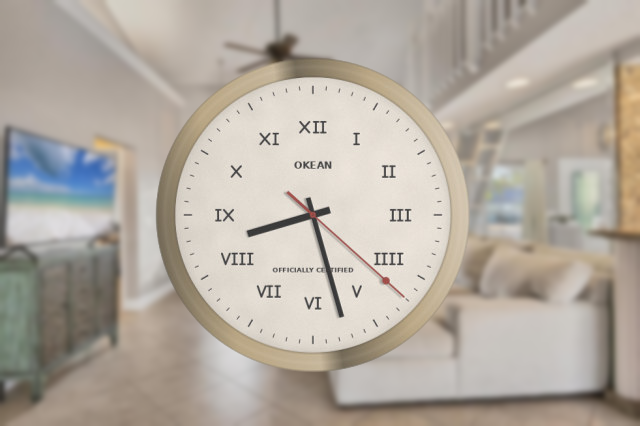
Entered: {"hour": 8, "minute": 27, "second": 22}
